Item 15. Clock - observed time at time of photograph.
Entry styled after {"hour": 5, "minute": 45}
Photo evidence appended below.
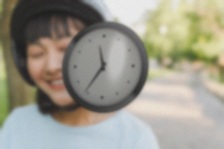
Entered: {"hour": 11, "minute": 36}
